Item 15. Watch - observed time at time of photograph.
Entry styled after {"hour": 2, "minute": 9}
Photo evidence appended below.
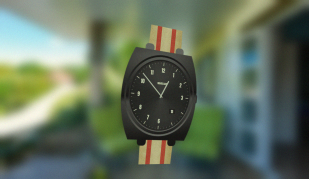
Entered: {"hour": 12, "minute": 52}
